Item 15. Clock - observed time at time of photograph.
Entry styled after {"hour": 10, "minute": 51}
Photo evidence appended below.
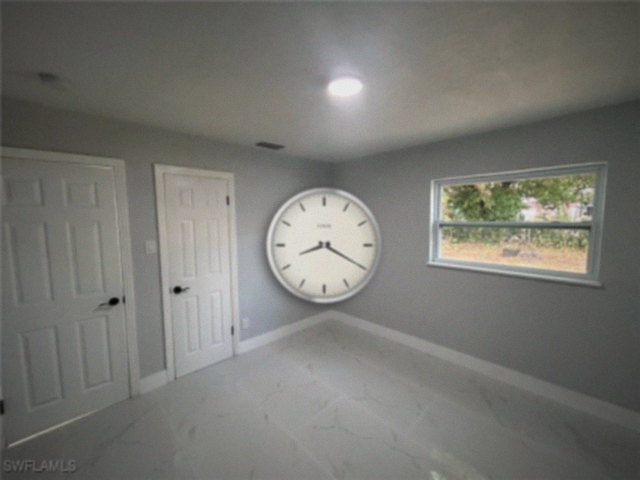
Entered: {"hour": 8, "minute": 20}
